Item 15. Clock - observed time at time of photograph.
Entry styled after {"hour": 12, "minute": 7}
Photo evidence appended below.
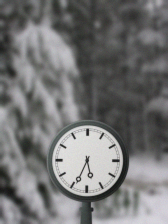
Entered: {"hour": 5, "minute": 34}
